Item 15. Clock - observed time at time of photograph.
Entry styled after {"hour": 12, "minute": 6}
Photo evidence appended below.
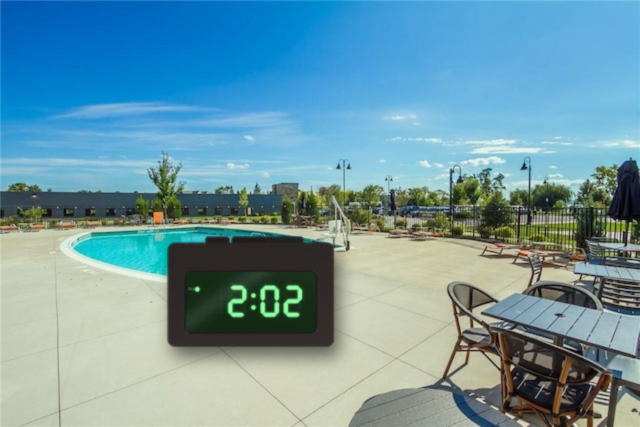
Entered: {"hour": 2, "minute": 2}
